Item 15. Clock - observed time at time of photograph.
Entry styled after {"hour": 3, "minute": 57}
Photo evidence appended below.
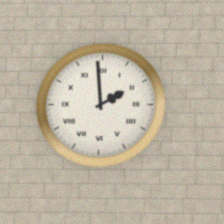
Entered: {"hour": 1, "minute": 59}
